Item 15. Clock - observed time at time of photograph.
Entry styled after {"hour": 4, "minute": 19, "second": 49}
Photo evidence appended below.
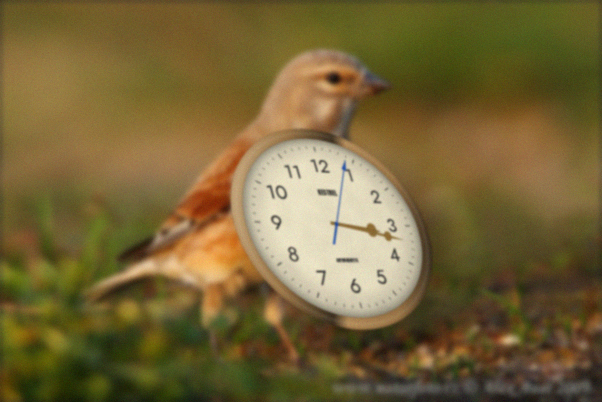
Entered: {"hour": 3, "minute": 17, "second": 4}
